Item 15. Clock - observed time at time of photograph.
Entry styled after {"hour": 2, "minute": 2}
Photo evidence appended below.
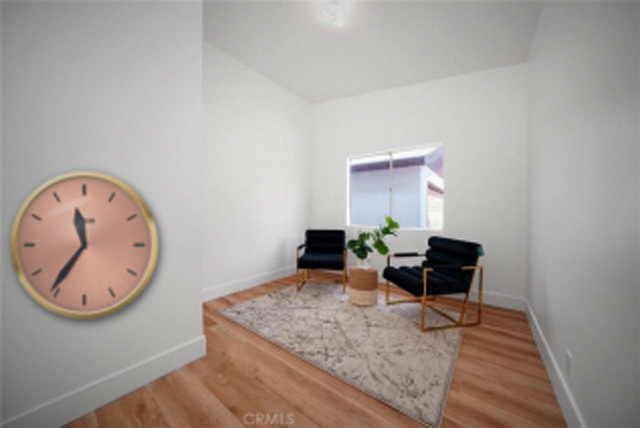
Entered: {"hour": 11, "minute": 36}
